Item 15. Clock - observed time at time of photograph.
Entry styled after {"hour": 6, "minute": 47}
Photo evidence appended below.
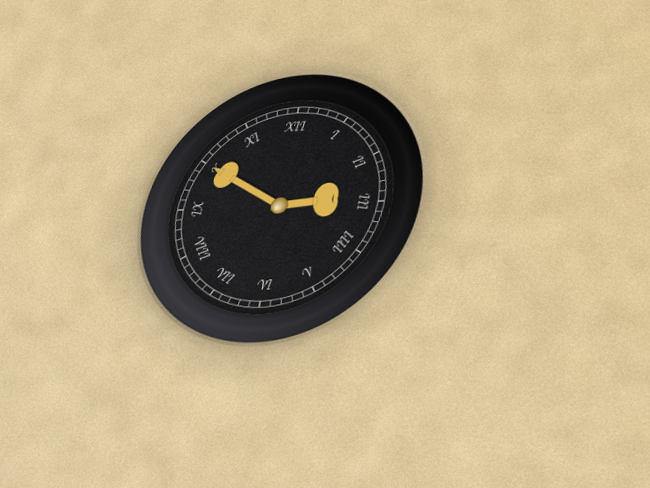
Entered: {"hour": 2, "minute": 50}
